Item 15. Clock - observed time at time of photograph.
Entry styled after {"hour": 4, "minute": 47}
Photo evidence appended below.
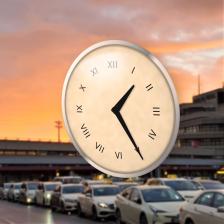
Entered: {"hour": 1, "minute": 25}
